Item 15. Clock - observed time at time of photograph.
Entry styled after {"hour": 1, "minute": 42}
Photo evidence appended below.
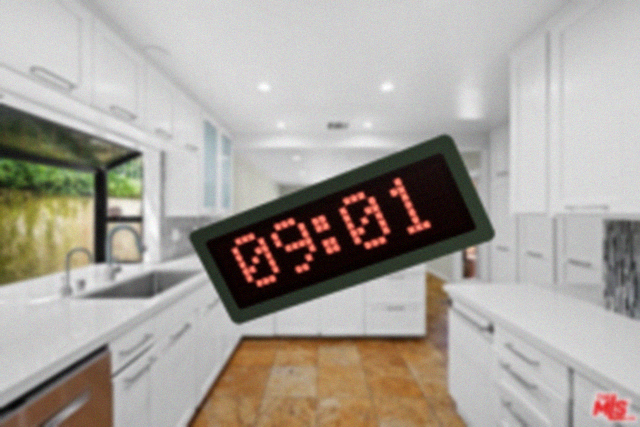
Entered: {"hour": 9, "minute": 1}
